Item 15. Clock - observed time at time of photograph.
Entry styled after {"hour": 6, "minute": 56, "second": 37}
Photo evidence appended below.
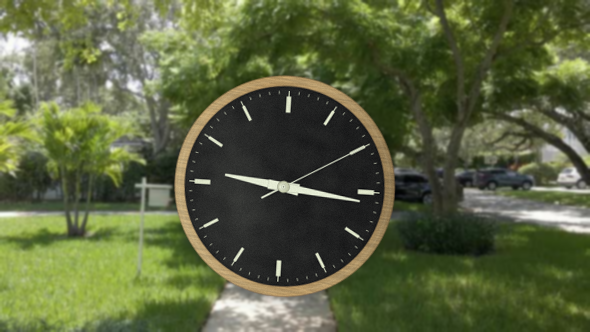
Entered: {"hour": 9, "minute": 16, "second": 10}
